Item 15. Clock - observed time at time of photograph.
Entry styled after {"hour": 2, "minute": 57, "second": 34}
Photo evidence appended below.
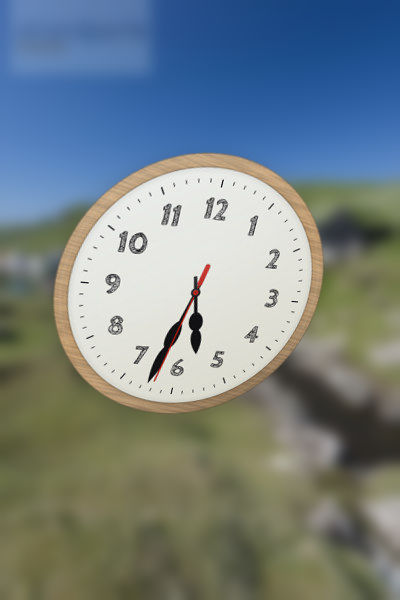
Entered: {"hour": 5, "minute": 32, "second": 32}
